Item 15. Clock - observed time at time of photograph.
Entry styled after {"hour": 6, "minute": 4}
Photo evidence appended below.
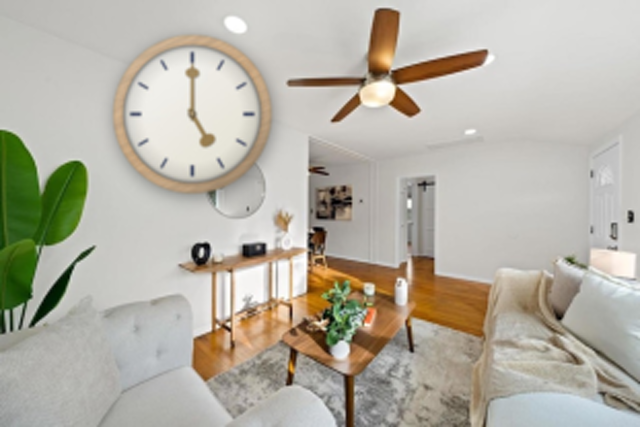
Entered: {"hour": 5, "minute": 0}
